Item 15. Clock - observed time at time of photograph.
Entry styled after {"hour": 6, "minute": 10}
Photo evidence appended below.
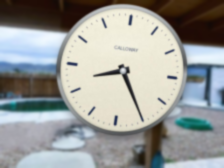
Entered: {"hour": 8, "minute": 25}
